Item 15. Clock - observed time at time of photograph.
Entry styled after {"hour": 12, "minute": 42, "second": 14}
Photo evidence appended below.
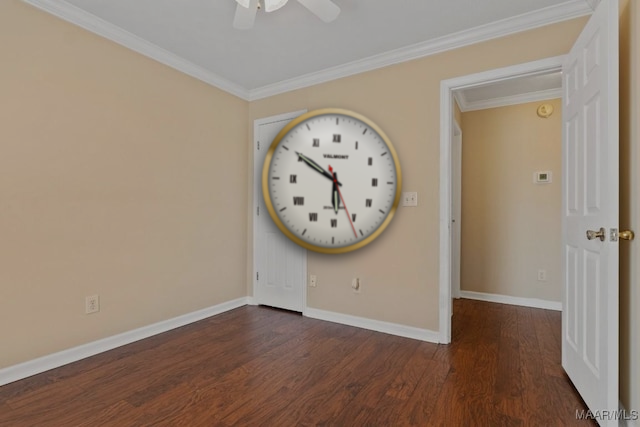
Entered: {"hour": 5, "minute": 50, "second": 26}
